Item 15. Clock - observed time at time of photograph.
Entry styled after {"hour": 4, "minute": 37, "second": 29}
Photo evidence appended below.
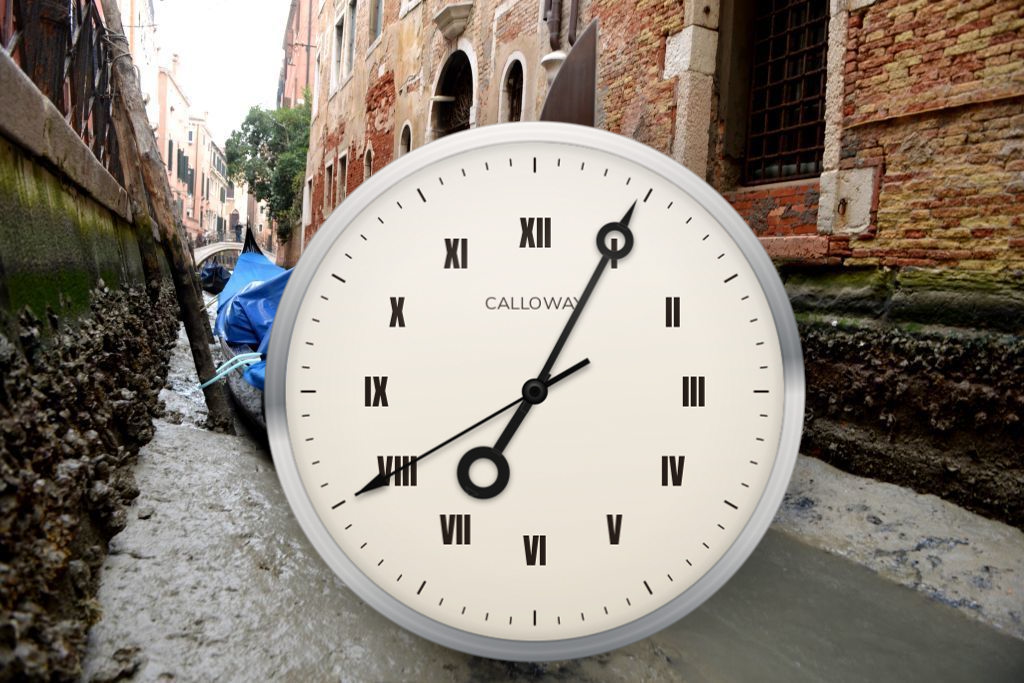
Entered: {"hour": 7, "minute": 4, "second": 40}
